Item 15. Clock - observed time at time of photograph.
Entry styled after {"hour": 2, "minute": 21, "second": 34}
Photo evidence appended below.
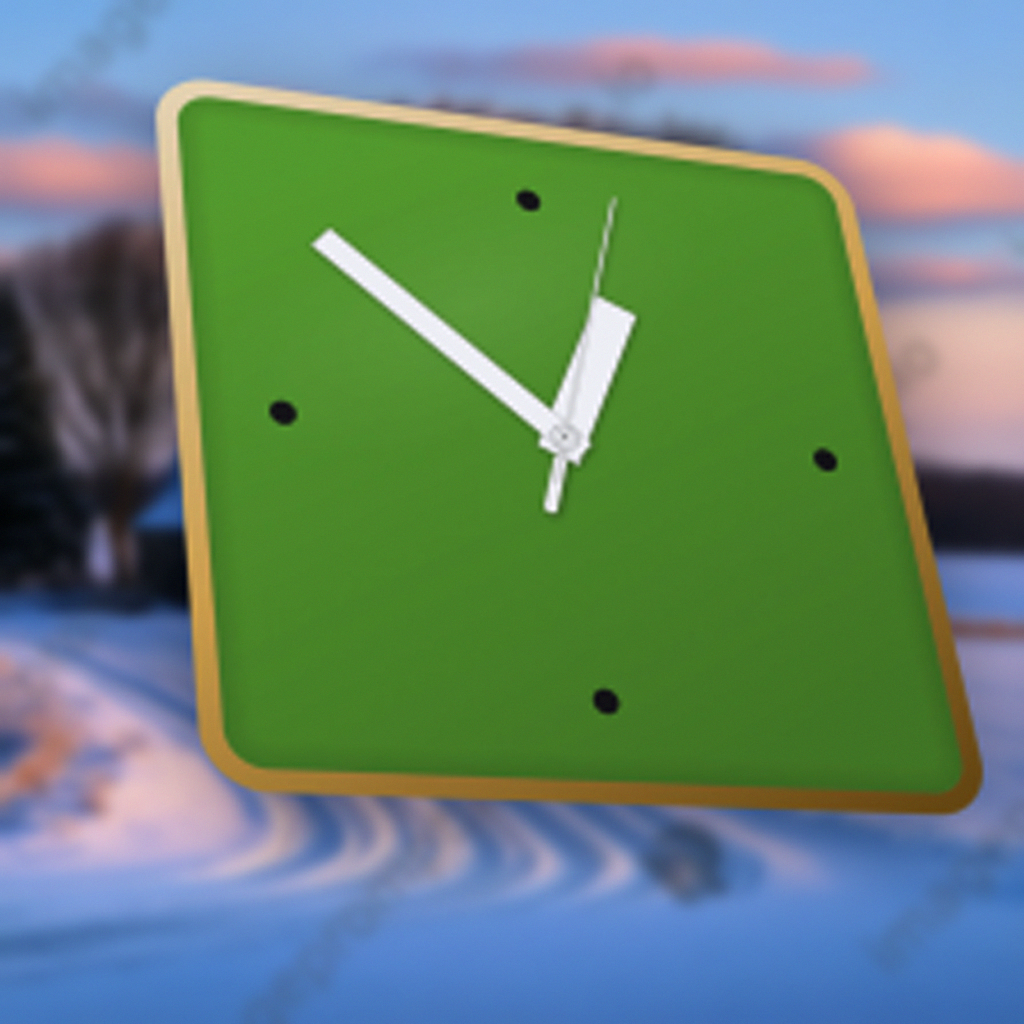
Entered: {"hour": 12, "minute": 52, "second": 3}
